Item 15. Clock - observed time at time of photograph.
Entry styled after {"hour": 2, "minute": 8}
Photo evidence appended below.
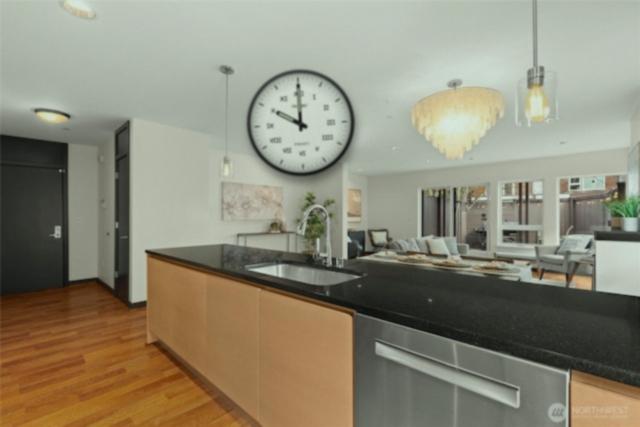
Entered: {"hour": 10, "minute": 0}
